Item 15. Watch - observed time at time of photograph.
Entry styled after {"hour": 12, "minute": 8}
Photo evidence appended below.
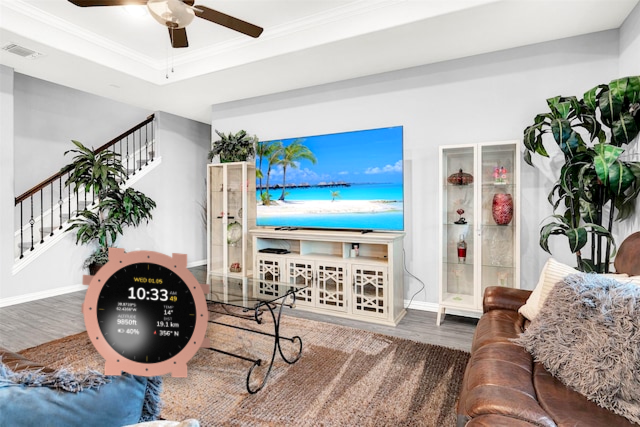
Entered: {"hour": 10, "minute": 33}
